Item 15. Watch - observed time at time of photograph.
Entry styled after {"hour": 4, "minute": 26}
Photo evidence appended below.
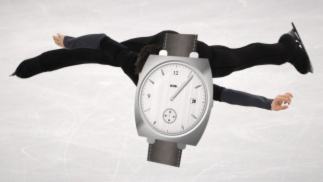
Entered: {"hour": 1, "minute": 6}
